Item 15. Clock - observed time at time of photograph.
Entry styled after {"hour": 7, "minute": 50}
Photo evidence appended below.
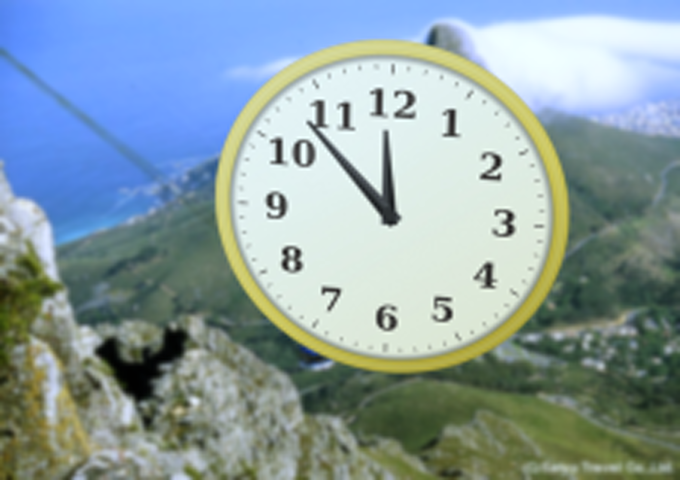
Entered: {"hour": 11, "minute": 53}
